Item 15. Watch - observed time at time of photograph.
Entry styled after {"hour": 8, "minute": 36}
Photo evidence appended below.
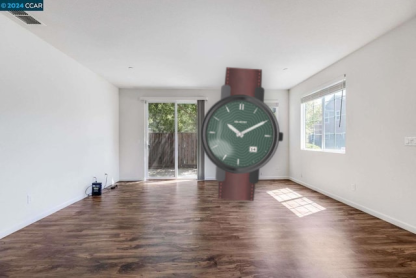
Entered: {"hour": 10, "minute": 10}
